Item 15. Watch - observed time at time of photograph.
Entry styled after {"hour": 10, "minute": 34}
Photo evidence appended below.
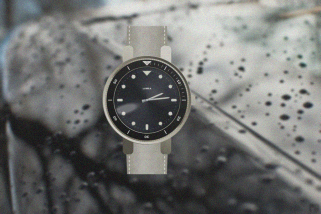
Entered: {"hour": 2, "minute": 14}
